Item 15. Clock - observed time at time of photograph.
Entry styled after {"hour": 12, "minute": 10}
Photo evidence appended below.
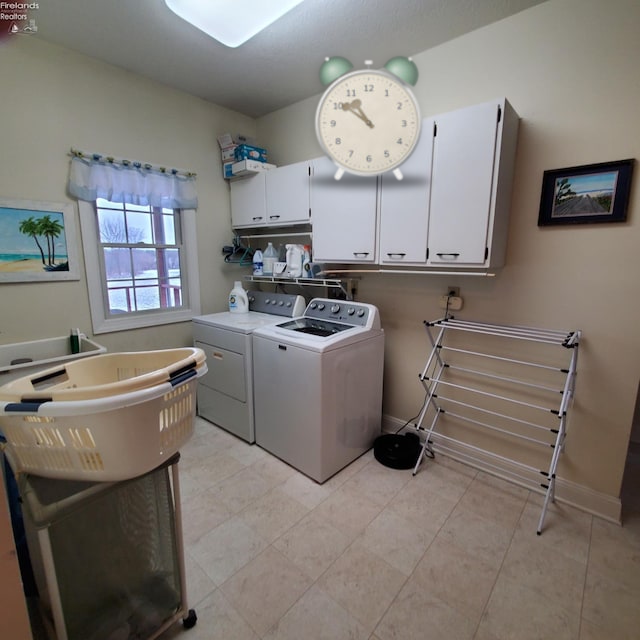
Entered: {"hour": 10, "minute": 51}
